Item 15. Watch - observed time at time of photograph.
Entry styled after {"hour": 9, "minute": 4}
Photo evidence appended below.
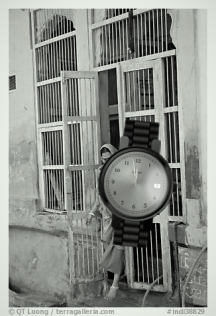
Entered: {"hour": 11, "minute": 58}
